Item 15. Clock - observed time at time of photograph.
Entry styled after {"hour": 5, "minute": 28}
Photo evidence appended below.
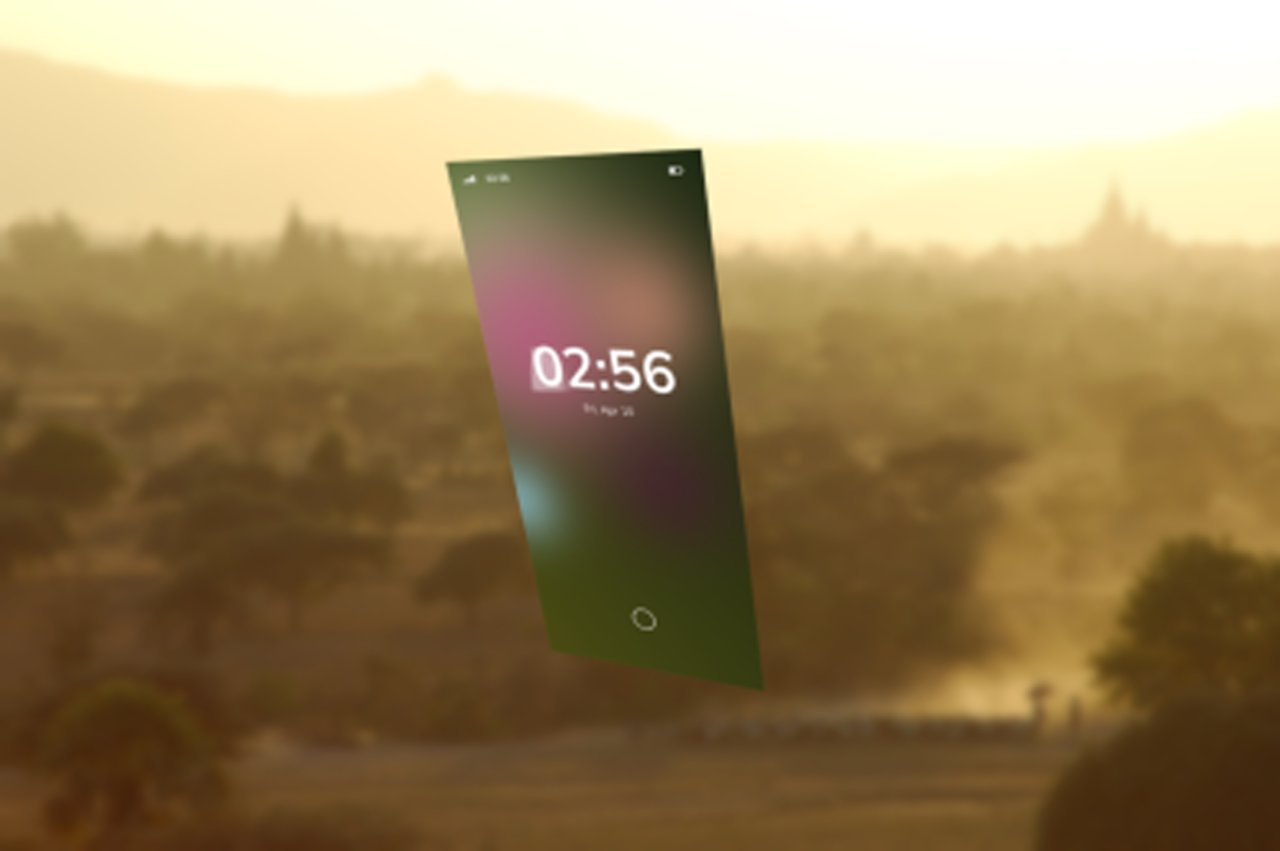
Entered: {"hour": 2, "minute": 56}
